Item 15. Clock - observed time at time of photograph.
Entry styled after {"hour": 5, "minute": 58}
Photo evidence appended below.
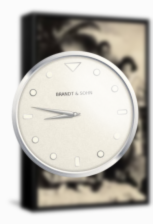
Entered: {"hour": 8, "minute": 47}
